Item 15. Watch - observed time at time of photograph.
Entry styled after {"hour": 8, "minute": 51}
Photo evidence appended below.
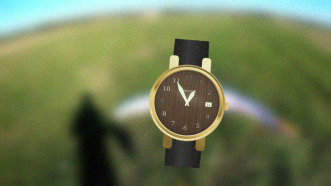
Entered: {"hour": 12, "minute": 55}
